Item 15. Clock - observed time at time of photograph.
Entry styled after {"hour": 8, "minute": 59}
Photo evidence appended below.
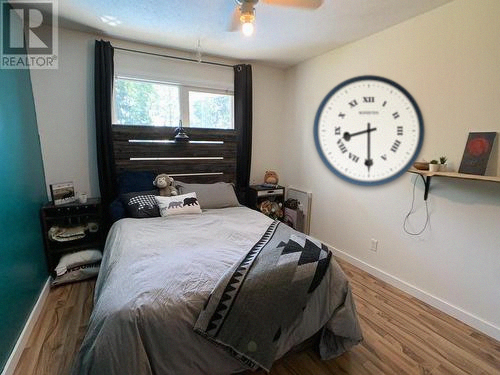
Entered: {"hour": 8, "minute": 30}
